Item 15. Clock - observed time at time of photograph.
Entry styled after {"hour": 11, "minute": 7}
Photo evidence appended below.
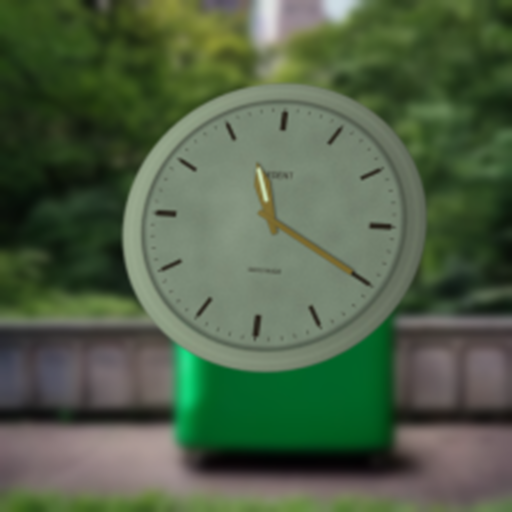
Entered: {"hour": 11, "minute": 20}
